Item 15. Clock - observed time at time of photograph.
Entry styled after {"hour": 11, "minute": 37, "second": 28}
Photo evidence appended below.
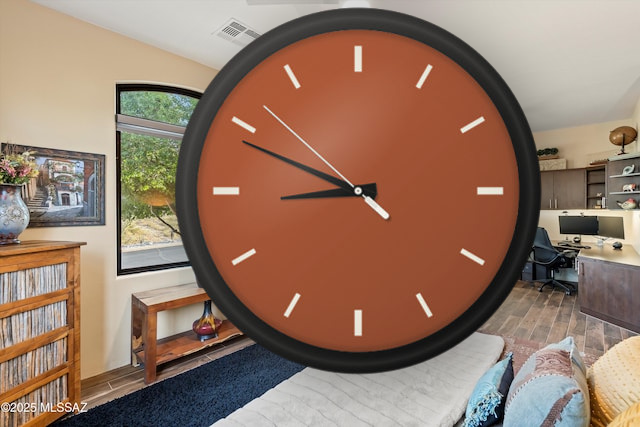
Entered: {"hour": 8, "minute": 48, "second": 52}
